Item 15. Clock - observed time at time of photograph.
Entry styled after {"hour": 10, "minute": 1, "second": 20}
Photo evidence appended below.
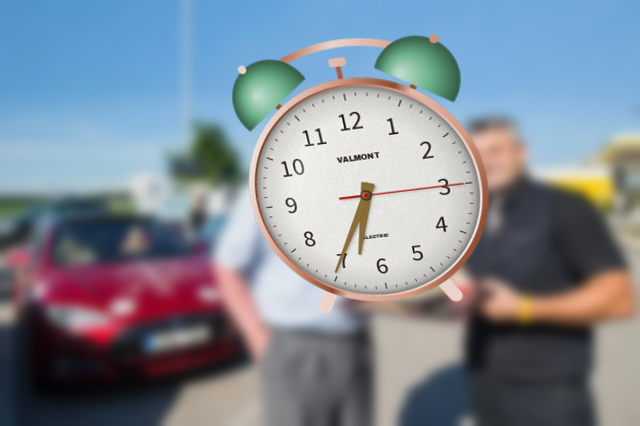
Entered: {"hour": 6, "minute": 35, "second": 15}
